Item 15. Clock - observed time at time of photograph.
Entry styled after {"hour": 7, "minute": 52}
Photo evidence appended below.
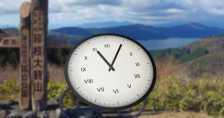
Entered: {"hour": 11, "minute": 5}
